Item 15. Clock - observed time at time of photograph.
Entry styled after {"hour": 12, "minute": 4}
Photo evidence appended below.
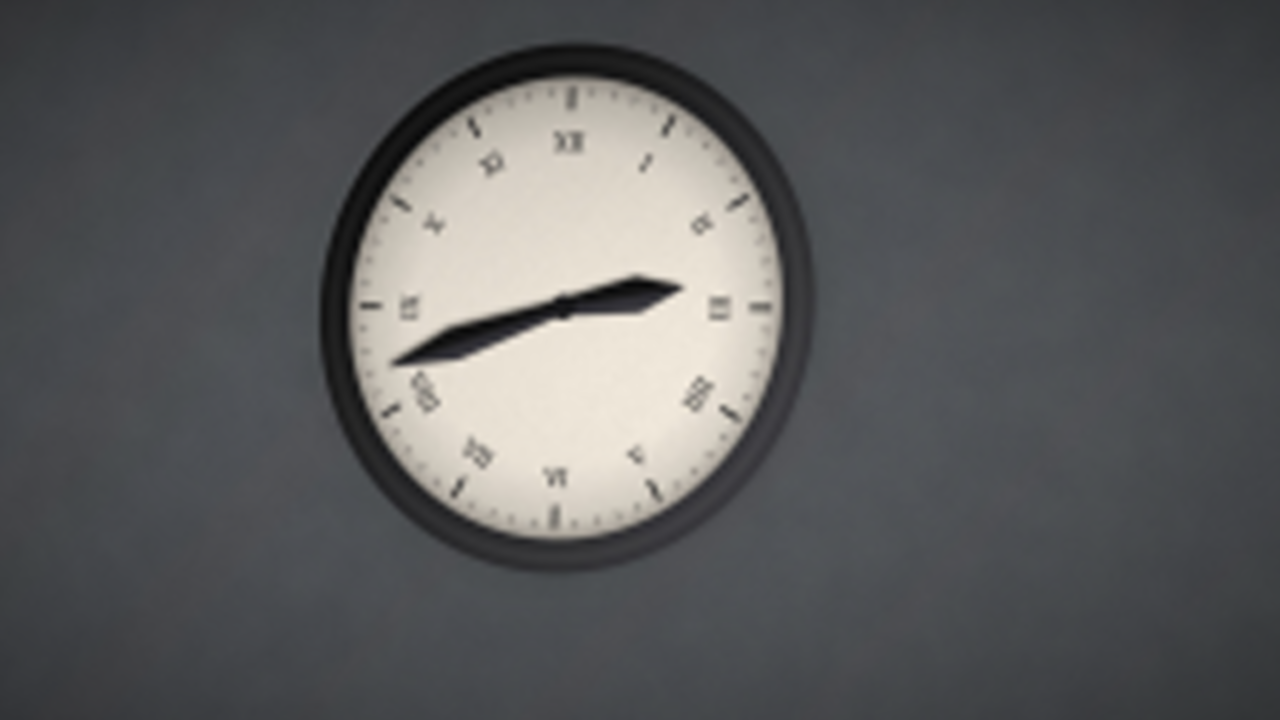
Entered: {"hour": 2, "minute": 42}
